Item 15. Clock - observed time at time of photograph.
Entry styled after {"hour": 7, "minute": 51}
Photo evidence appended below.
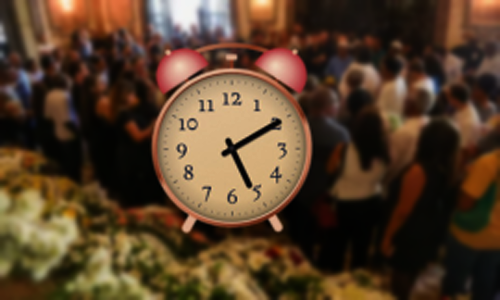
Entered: {"hour": 5, "minute": 10}
